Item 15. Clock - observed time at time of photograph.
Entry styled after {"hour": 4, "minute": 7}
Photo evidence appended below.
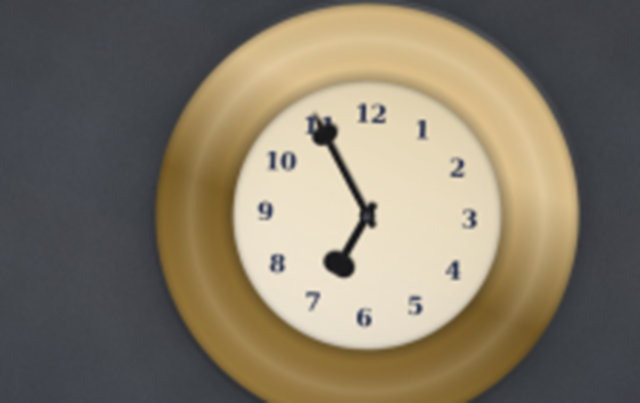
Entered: {"hour": 6, "minute": 55}
